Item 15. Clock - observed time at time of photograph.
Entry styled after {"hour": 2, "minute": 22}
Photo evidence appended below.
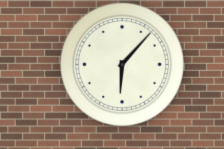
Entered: {"hour": 6, "minute": 7}
